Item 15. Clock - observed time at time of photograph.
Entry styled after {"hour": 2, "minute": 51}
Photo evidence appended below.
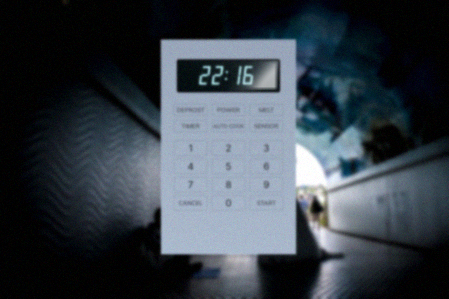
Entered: {"hour": 22, "minute": 16}
